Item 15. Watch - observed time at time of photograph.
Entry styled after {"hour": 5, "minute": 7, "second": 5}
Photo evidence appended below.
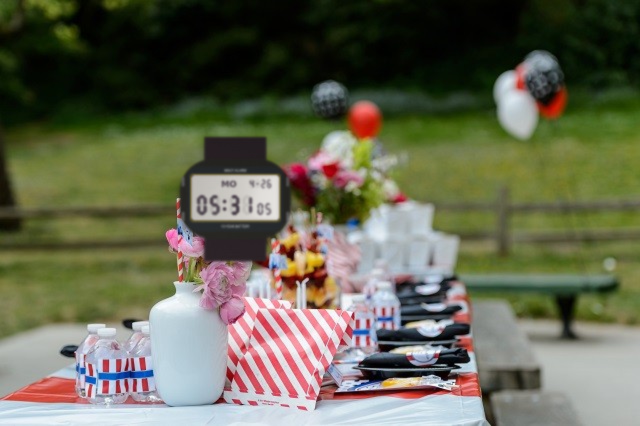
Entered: {"hour": 5, "minute": 31, "second": 5}
